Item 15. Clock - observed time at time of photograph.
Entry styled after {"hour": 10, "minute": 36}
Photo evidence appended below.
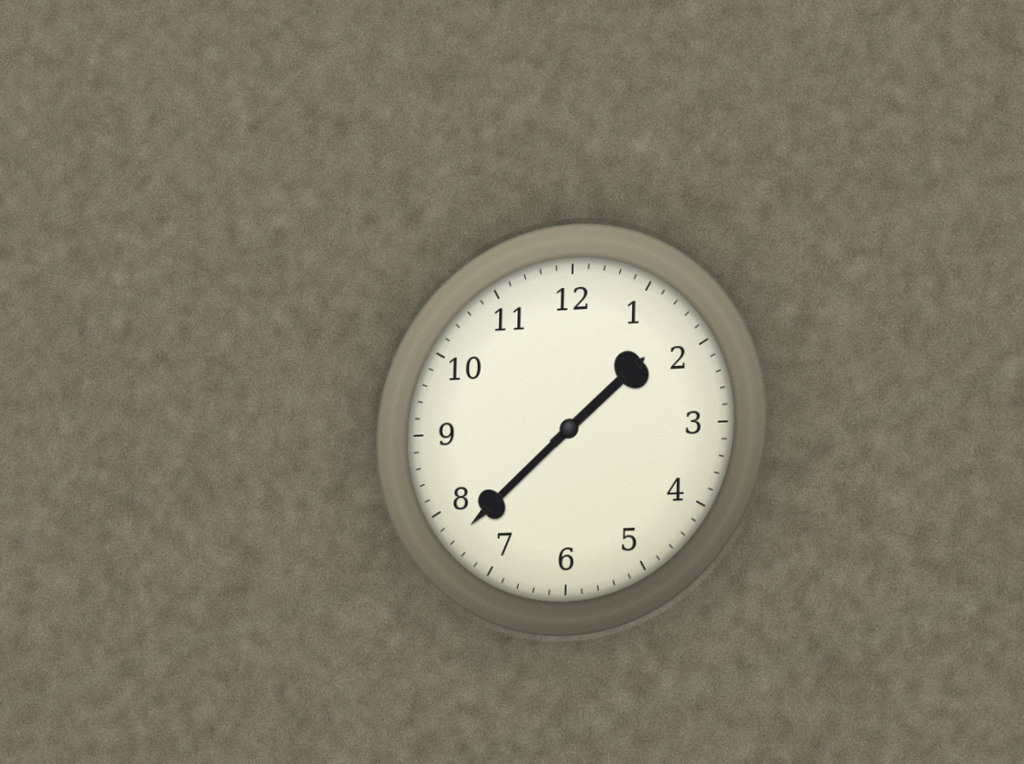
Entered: {"hour": 1, "minute": 38}
